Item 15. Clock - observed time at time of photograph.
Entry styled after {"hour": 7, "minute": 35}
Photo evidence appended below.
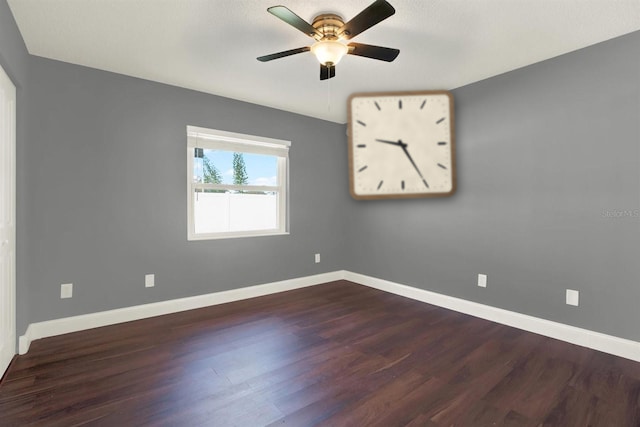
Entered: {"hour": 9, "minute": 25}
